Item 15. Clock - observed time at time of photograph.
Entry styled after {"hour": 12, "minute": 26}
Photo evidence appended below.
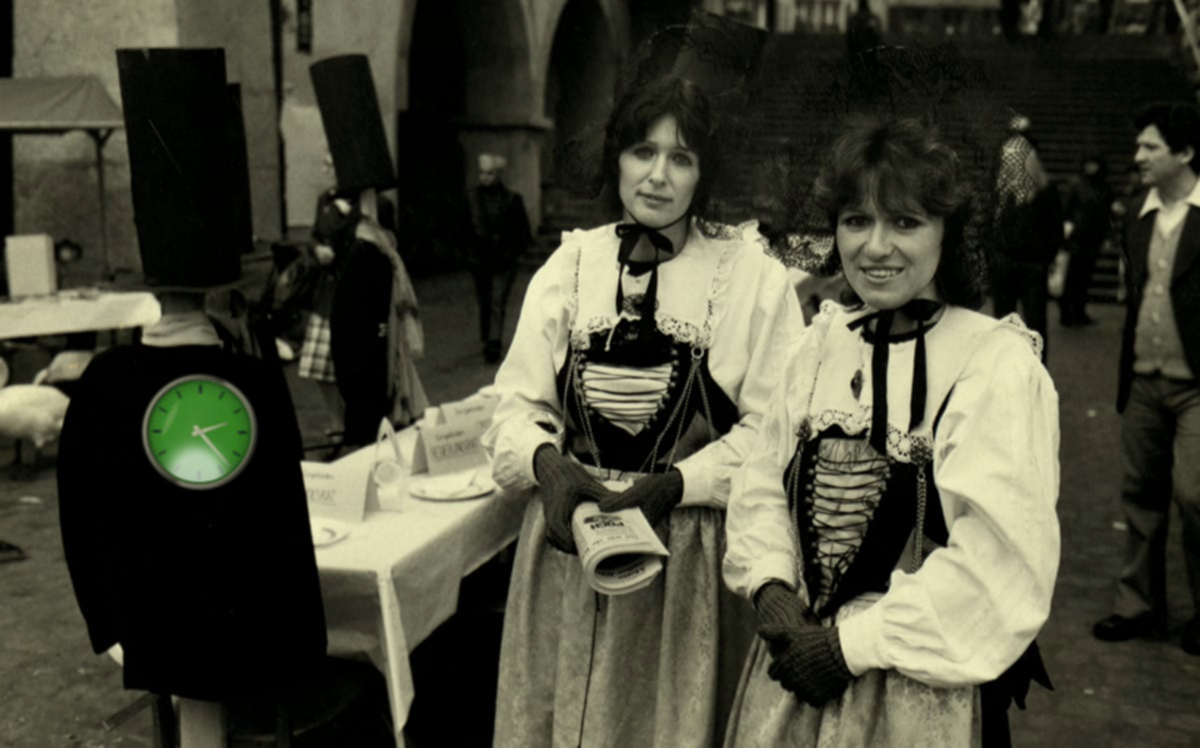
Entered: {"hour": 2, "minute": 23}
